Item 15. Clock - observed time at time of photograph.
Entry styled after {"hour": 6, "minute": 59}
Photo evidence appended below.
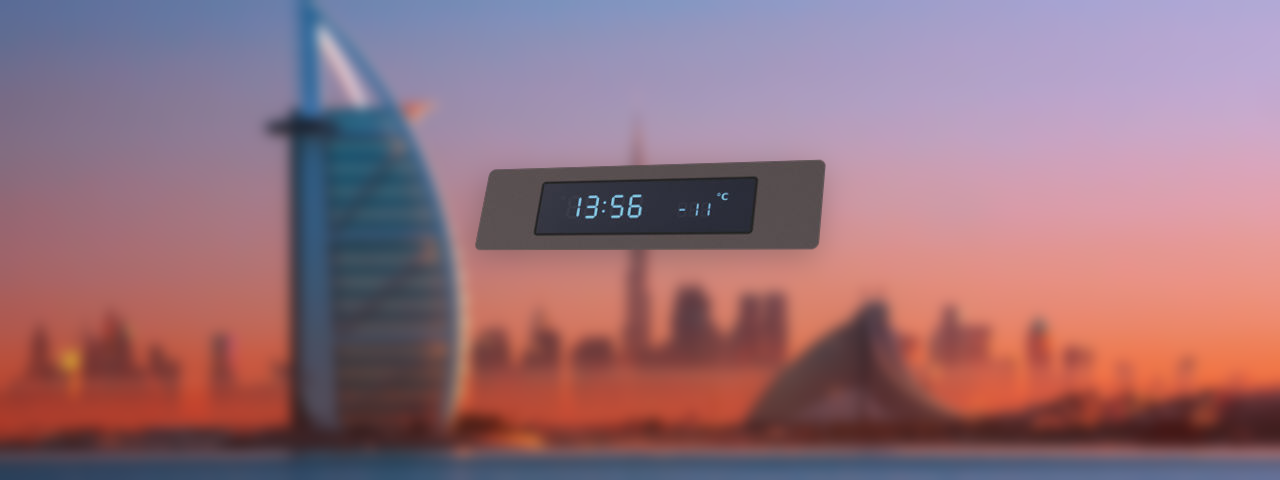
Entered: {"hour": 13, "minute": 56}
